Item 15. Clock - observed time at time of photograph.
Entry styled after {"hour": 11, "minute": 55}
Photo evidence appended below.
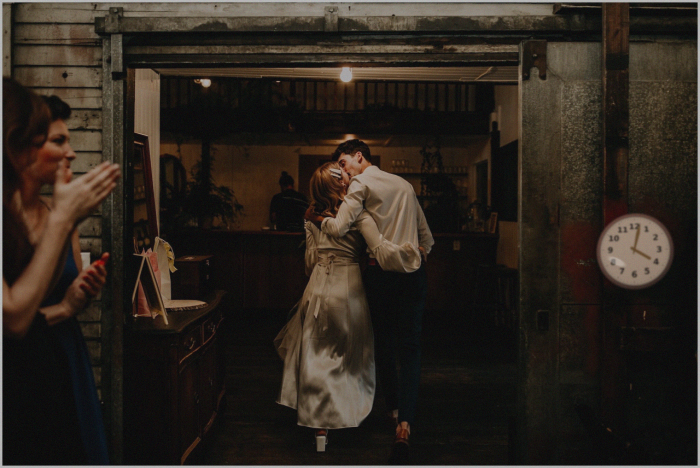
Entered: {"hour": 4, "minute": 2}
